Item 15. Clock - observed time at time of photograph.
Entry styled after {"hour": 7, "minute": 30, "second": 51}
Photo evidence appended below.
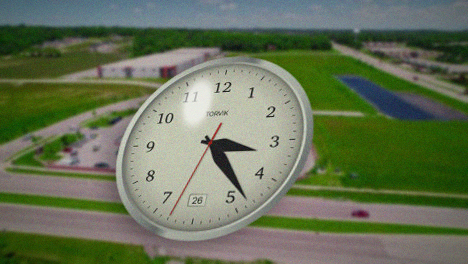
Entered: {"hour": 3, "minute": 23, "second": 33}
